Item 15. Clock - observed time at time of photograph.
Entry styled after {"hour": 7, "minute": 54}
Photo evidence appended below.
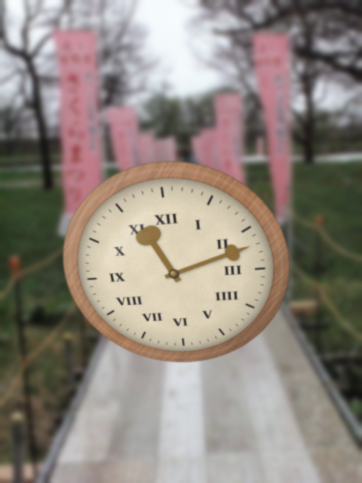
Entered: {"hour": 11, "minute": 12}
